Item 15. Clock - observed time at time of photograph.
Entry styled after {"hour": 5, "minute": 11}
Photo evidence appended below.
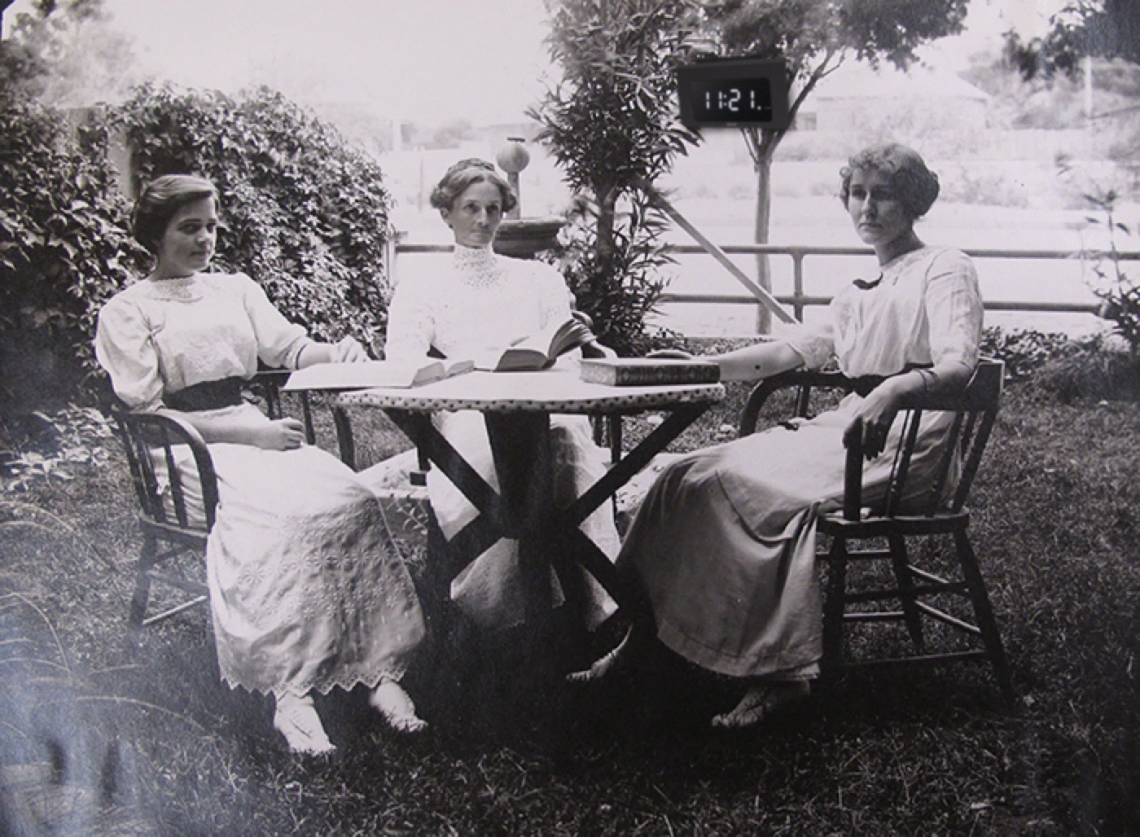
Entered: {"hour": 11, "minute": 21}
